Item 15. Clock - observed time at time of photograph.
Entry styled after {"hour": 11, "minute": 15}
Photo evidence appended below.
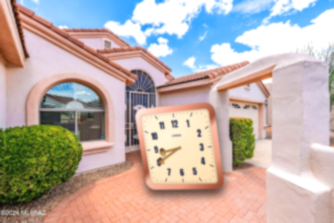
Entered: {"hour": 8, "minute": 40}
